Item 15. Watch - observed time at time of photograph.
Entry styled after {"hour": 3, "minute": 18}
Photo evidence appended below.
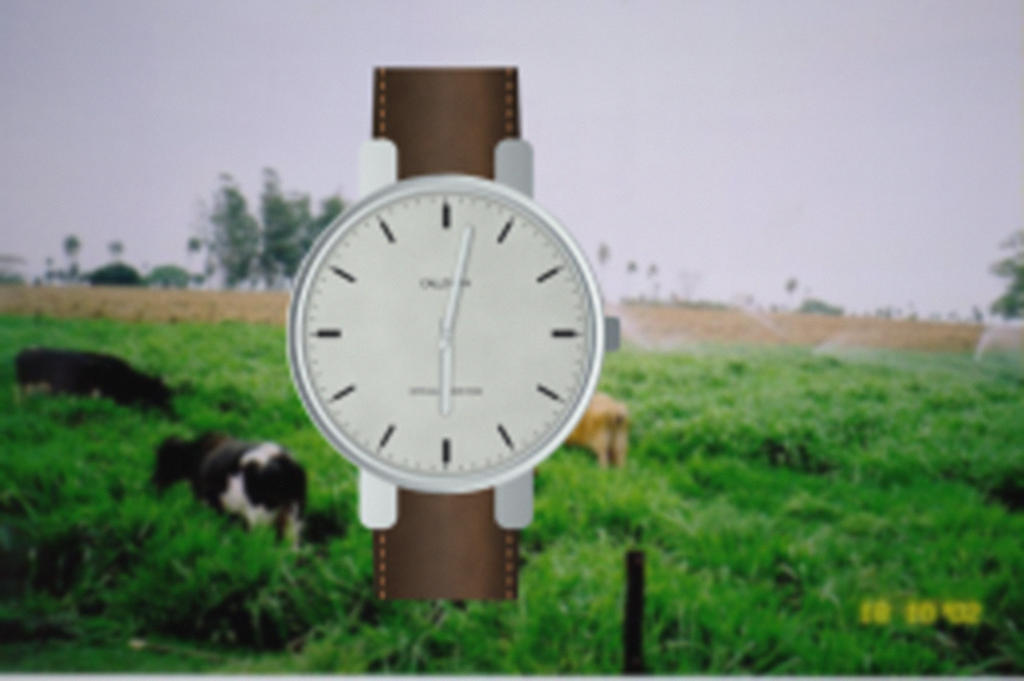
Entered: {"hour": 6, "minute": 2}
